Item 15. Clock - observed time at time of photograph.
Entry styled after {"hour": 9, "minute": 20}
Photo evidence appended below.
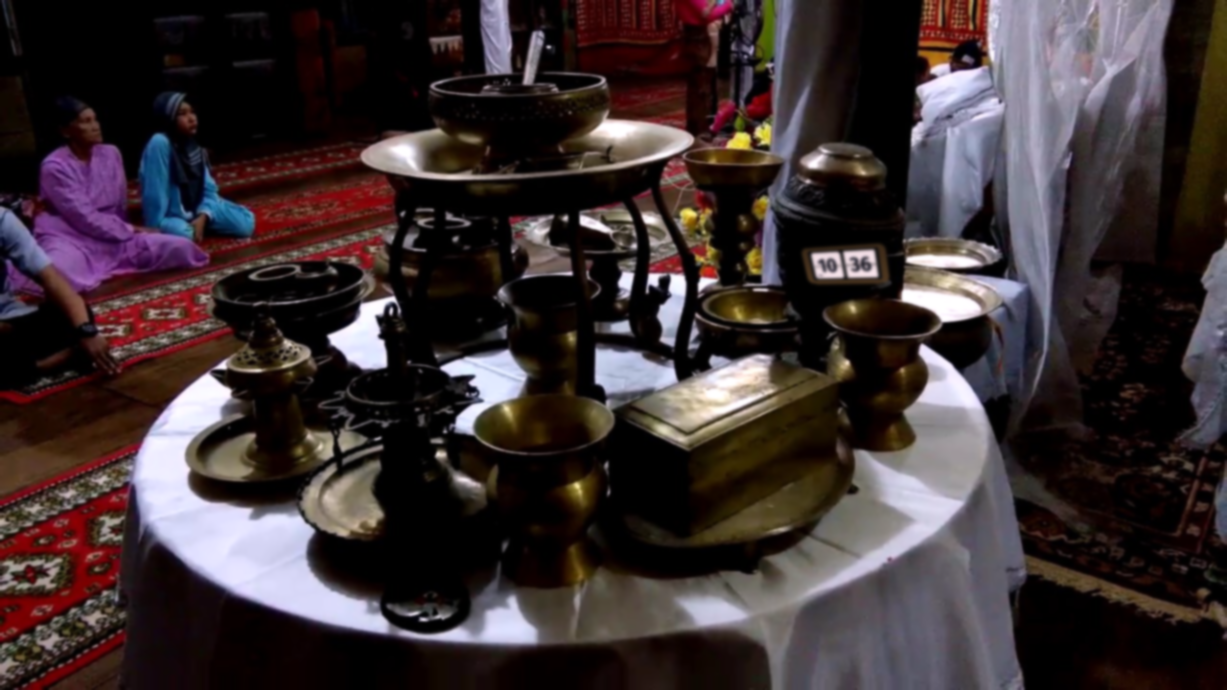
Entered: {"hour": 10, "minute": 36}
